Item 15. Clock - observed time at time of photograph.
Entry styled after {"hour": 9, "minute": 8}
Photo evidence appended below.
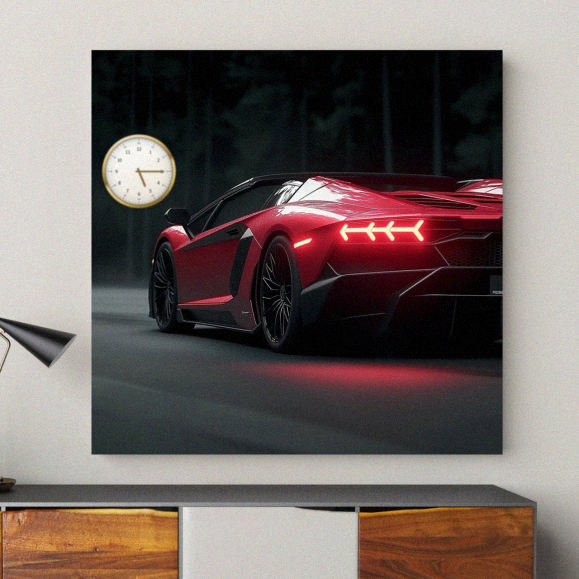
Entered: {"hour": 5, "minute": 15}
